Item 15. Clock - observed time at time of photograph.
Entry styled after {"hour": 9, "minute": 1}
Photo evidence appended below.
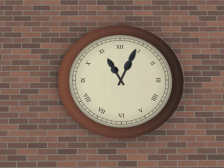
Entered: {"hour": 11, "minute": 4}
